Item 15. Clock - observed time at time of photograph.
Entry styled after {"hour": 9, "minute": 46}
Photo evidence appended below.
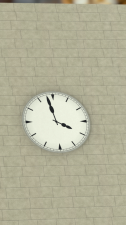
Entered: {"hour": 3, "minute": 58}
